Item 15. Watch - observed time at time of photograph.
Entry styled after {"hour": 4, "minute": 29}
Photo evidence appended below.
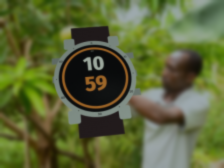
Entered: {"hour": 10, "minute": 59}
